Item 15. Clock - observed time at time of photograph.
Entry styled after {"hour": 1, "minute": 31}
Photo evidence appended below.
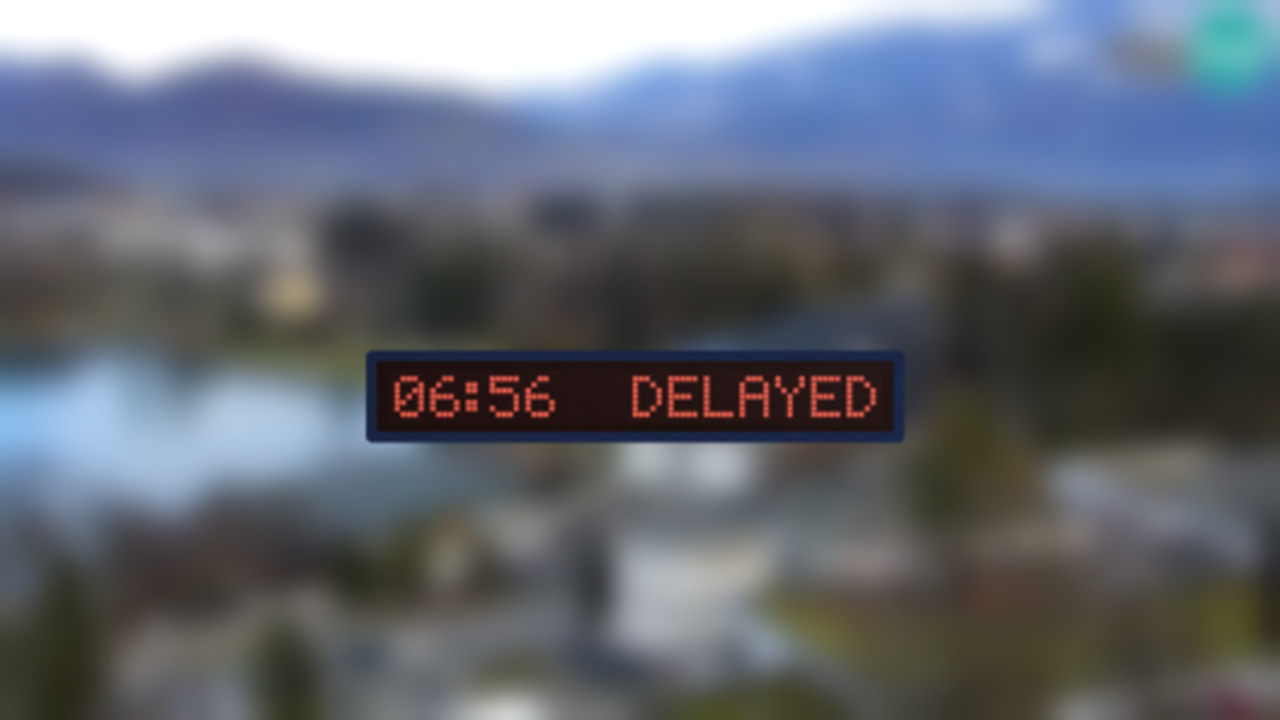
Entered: {"hour": 6, "minute": 56}
